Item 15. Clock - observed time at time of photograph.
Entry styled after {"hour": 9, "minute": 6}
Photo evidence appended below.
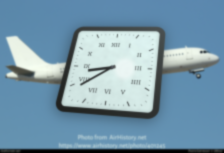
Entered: {"hour": 8, "minute": 39}
